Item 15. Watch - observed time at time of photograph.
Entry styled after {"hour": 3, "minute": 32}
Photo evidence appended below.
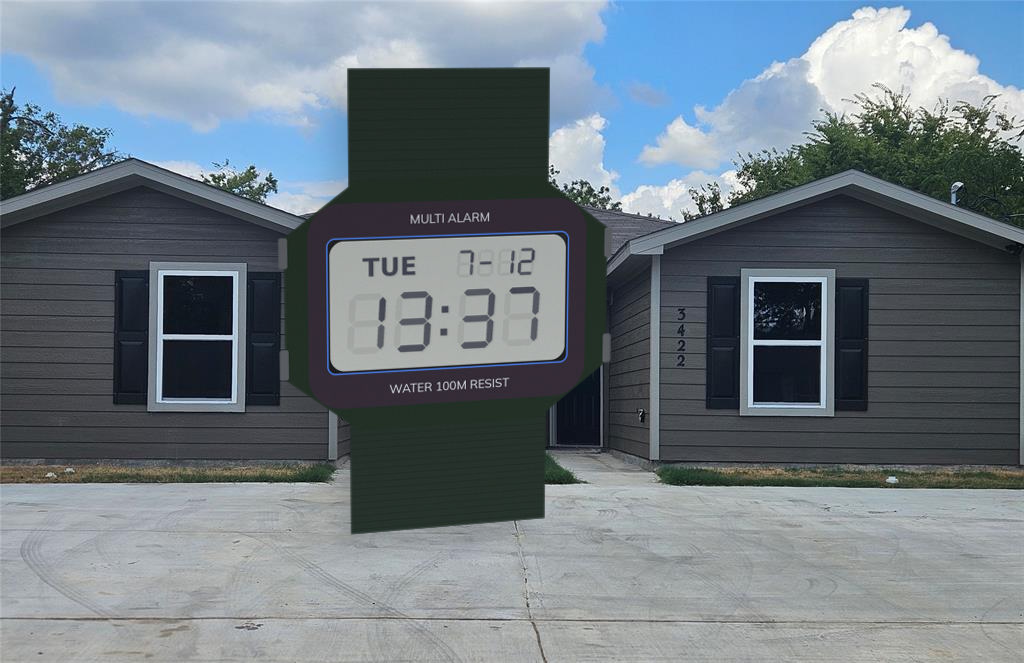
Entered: {"hour": 13, "minute": 37}
